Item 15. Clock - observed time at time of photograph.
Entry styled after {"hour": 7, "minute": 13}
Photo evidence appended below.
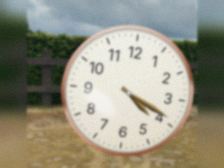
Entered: {"hour": 4, "minute": 19}
